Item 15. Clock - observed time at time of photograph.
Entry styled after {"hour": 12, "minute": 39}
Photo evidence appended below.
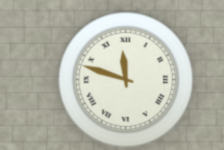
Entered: {"hour": 11, "minute": 48}
